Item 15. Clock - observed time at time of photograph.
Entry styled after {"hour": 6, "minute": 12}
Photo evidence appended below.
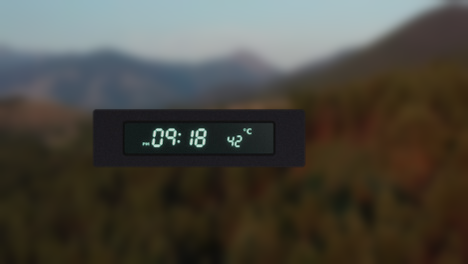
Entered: {"hour": 9, "minute": 18}
